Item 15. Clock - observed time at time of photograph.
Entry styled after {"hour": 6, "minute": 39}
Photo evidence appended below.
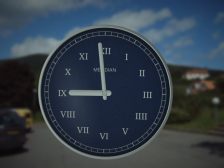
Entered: {"hour": 8, "minute": 59}
